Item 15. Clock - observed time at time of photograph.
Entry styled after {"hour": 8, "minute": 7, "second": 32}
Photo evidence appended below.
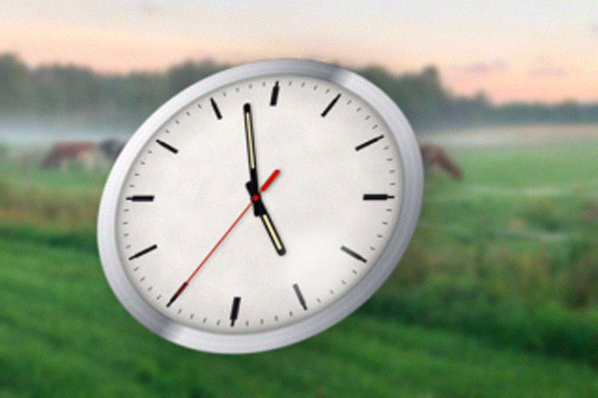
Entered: {"hour": 4, "minute": 57, "second": 35}
